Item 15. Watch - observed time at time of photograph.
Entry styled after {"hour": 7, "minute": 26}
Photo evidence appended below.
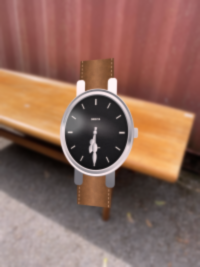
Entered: {"hour": 6, "minute": 30}
